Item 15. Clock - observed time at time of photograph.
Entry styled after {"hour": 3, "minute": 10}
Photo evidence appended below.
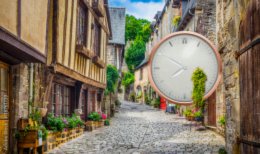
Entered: {"hour": 7, "minute": 50}
